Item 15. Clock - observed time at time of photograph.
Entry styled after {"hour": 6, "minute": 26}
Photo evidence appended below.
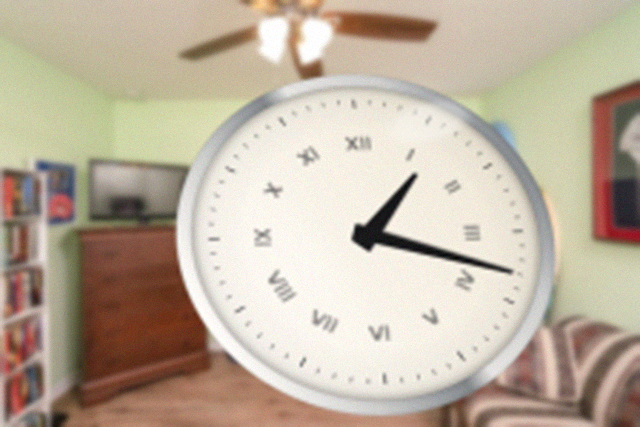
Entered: {"hour": 1, "minute": 18}
